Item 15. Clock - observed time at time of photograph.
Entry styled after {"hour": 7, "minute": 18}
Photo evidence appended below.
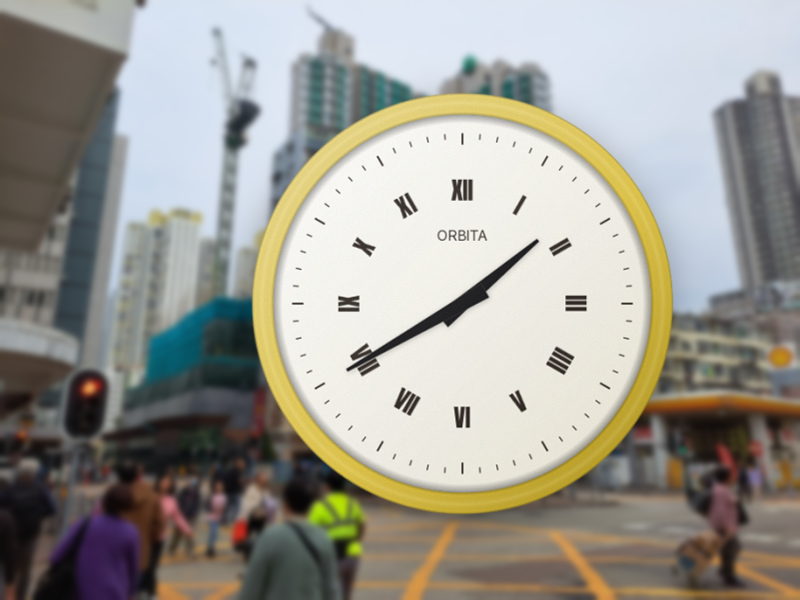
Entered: {"hour": 1, "minute": 40}
